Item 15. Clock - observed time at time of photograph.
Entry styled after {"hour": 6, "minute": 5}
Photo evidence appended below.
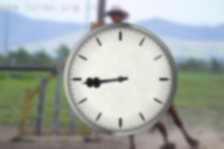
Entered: {"hour": 8, "minute": 44}
